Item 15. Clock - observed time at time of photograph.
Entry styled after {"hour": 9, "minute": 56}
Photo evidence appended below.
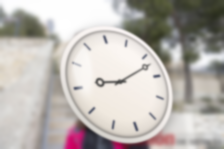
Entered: {"hour": 9, "minute": 12}
